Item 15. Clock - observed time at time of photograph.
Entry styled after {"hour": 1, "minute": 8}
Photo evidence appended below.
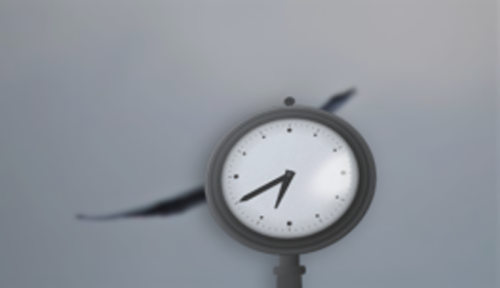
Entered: {"hour": 6, "minute": 40}
